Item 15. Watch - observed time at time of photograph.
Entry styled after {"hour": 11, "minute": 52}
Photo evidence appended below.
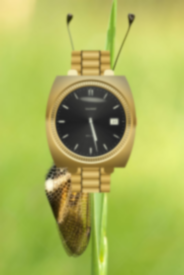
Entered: {"hour": 5, "minute": 28}
